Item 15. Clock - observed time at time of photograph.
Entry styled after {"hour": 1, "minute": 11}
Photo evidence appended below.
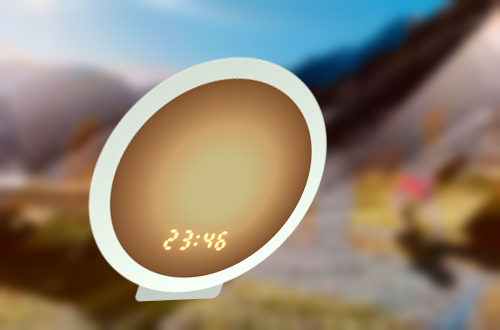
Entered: {"hour": 23, "minute": 46}
